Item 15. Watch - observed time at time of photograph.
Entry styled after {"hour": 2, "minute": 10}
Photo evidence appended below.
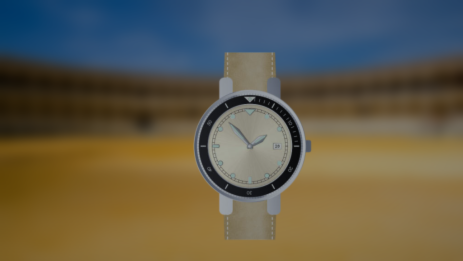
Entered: {"hour": 1, "minute": 53}
